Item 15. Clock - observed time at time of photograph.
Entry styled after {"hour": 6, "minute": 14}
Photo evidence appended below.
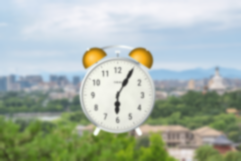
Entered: {"hour": 6, "minute": 5}
